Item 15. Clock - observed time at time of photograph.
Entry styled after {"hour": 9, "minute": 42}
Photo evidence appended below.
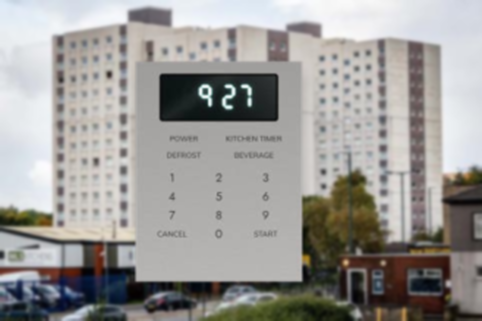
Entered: {"hour": 9, "minute": 27}
